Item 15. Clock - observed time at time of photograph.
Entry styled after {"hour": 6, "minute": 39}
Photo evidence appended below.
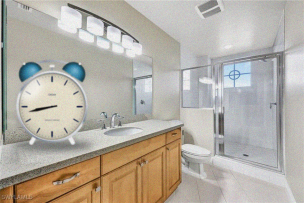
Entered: {"hour": 8, "minute": 43}
